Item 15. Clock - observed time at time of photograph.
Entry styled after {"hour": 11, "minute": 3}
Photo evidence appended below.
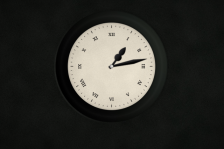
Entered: {"hour": 1, "minute": 13}
